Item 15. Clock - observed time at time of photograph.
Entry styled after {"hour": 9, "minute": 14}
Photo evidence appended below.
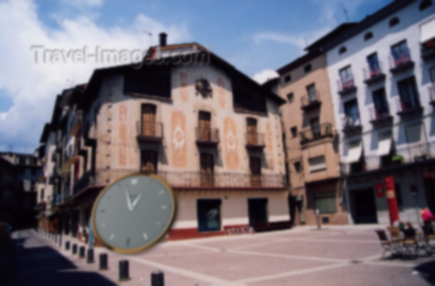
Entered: {"hour": 12, "minute": 57}
